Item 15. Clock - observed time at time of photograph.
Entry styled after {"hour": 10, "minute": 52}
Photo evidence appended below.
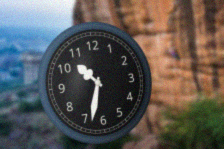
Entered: {"hour": 10, "minute": 33}
